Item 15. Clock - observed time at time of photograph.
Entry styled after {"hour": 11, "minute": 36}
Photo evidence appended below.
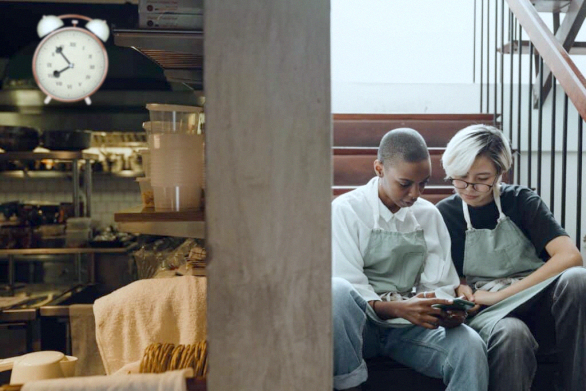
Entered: {"hour": 7, "minute": 53}
